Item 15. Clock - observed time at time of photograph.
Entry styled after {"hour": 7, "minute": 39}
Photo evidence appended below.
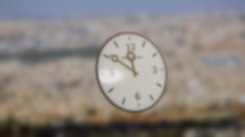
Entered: {"hour": 11, "minute": 51}
